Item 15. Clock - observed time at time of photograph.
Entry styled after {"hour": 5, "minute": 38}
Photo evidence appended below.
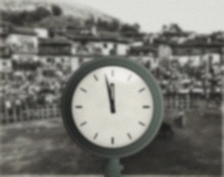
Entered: {"hour": 11, "minute": 58}
